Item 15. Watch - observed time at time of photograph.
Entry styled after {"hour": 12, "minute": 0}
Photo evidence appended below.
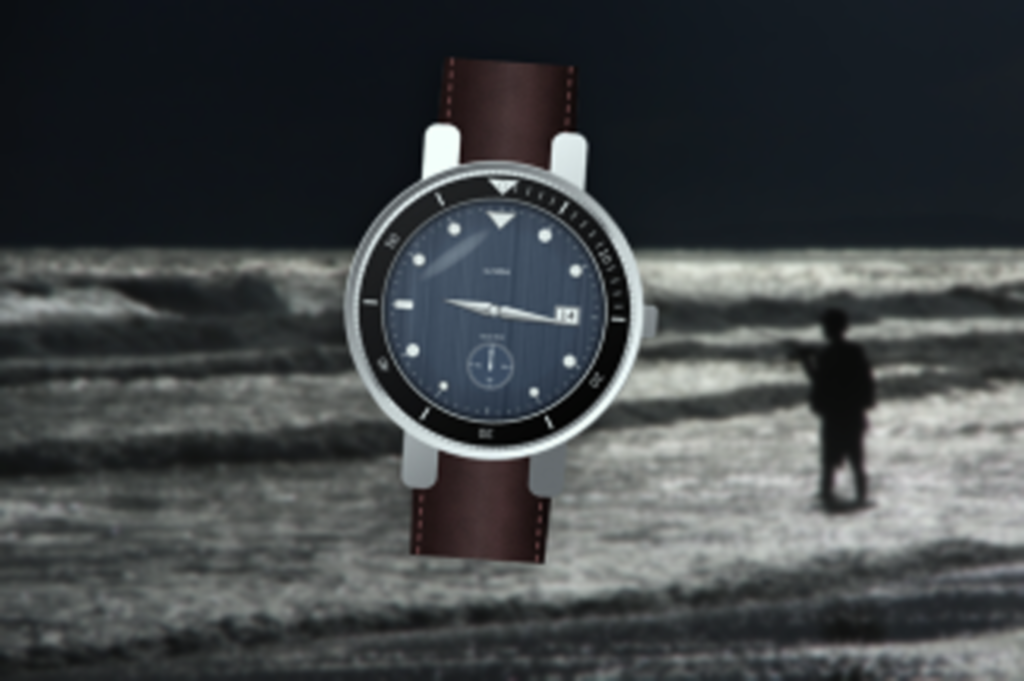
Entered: {"hour": 9, "minute": 16}
